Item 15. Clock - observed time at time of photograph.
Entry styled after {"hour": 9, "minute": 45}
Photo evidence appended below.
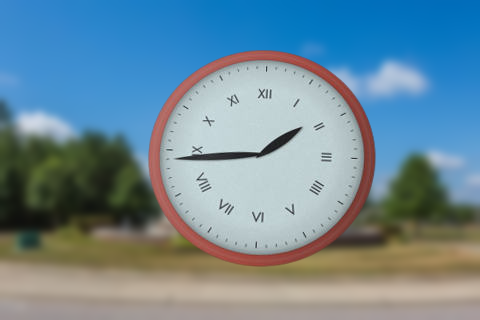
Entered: {"hour": 1, "minute": 44}
